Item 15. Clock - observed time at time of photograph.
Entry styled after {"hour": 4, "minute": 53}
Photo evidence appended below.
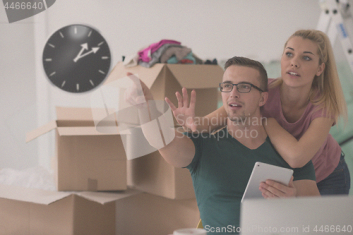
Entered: {"hour": 1, "minute": 11}
